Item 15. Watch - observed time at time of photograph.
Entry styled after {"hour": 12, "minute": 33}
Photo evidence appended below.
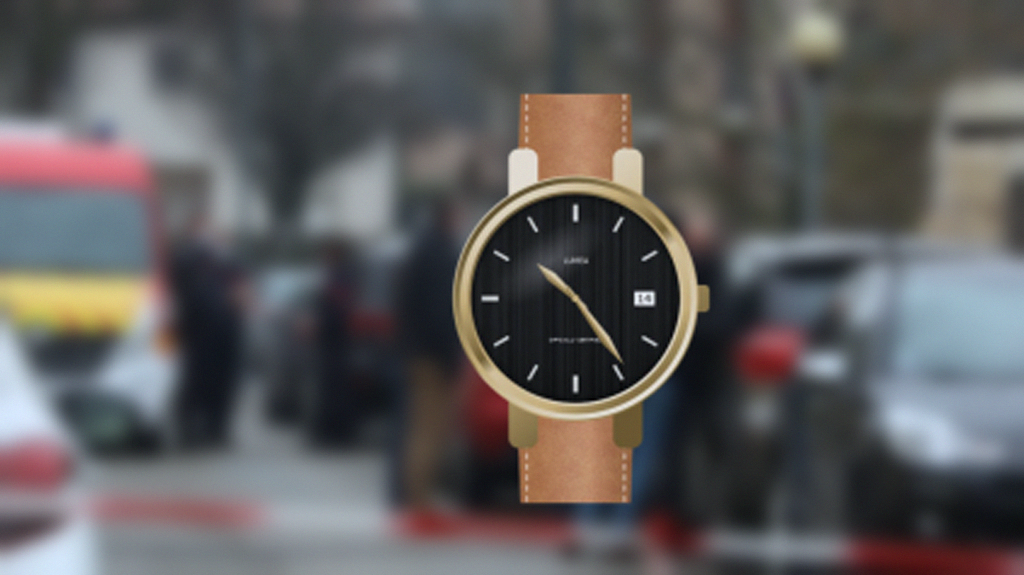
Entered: {"hour": 10, "minute": 24}
